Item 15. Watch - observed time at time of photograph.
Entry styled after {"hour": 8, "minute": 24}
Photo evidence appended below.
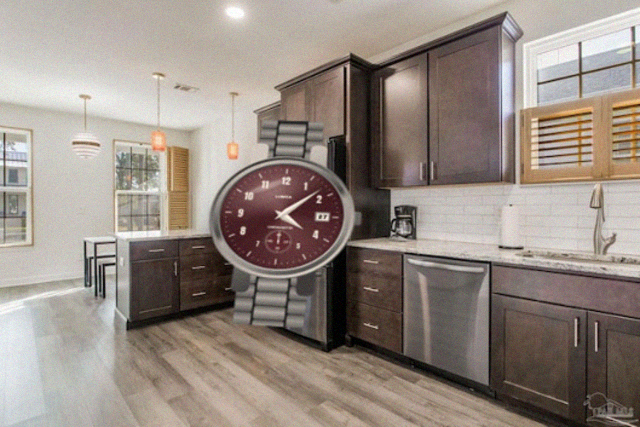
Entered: {"hour": 4, "minute": 8}
